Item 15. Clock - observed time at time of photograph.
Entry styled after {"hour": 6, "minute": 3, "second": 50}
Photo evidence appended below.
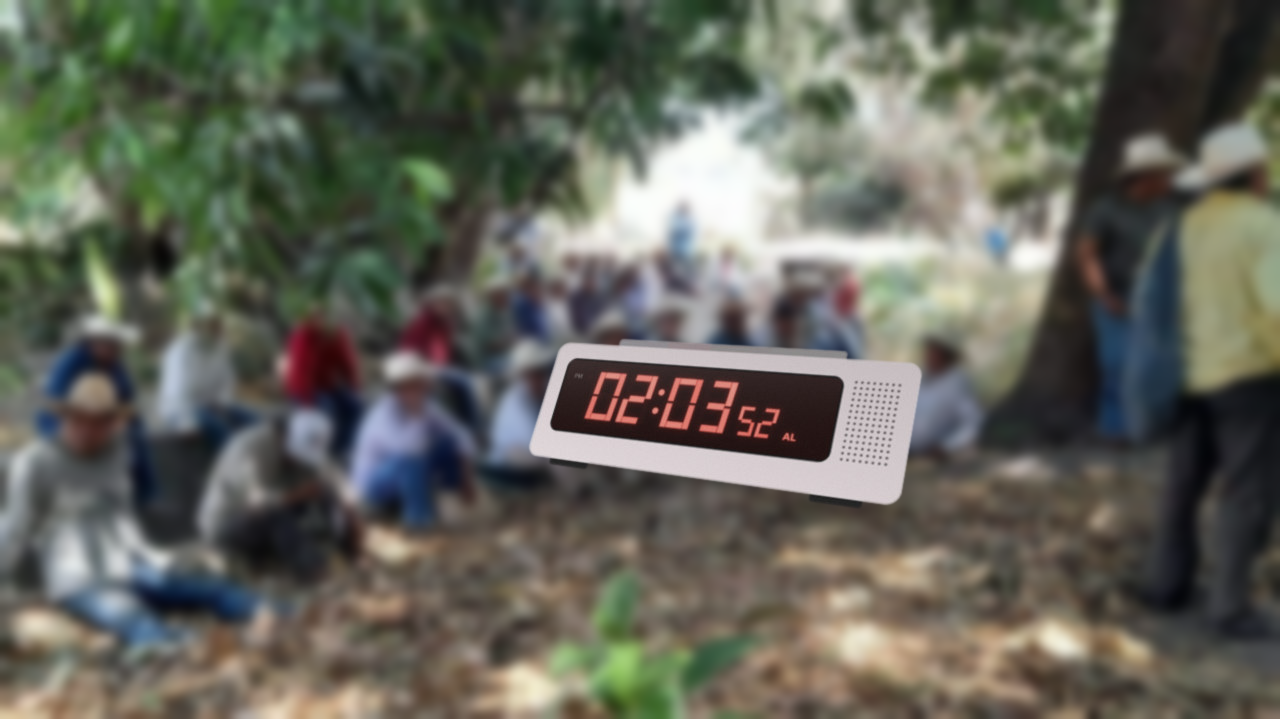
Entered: {"hour": 2, "minute": 3, "second": 52}
